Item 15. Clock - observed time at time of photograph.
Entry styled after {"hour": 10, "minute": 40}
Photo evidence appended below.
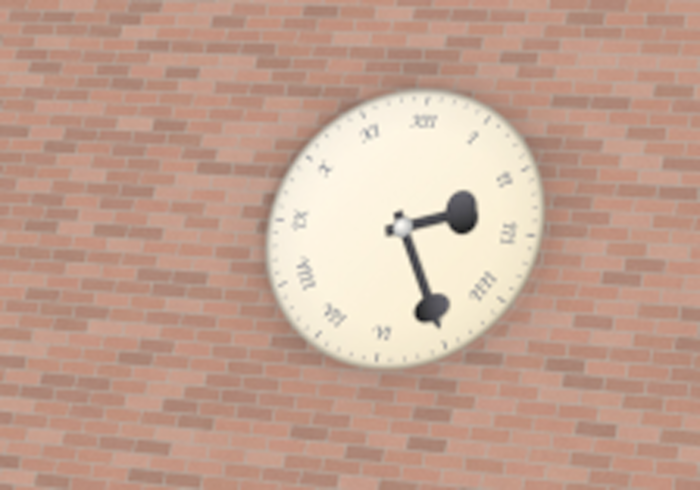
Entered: {"hour": 2, "minute": 25}
